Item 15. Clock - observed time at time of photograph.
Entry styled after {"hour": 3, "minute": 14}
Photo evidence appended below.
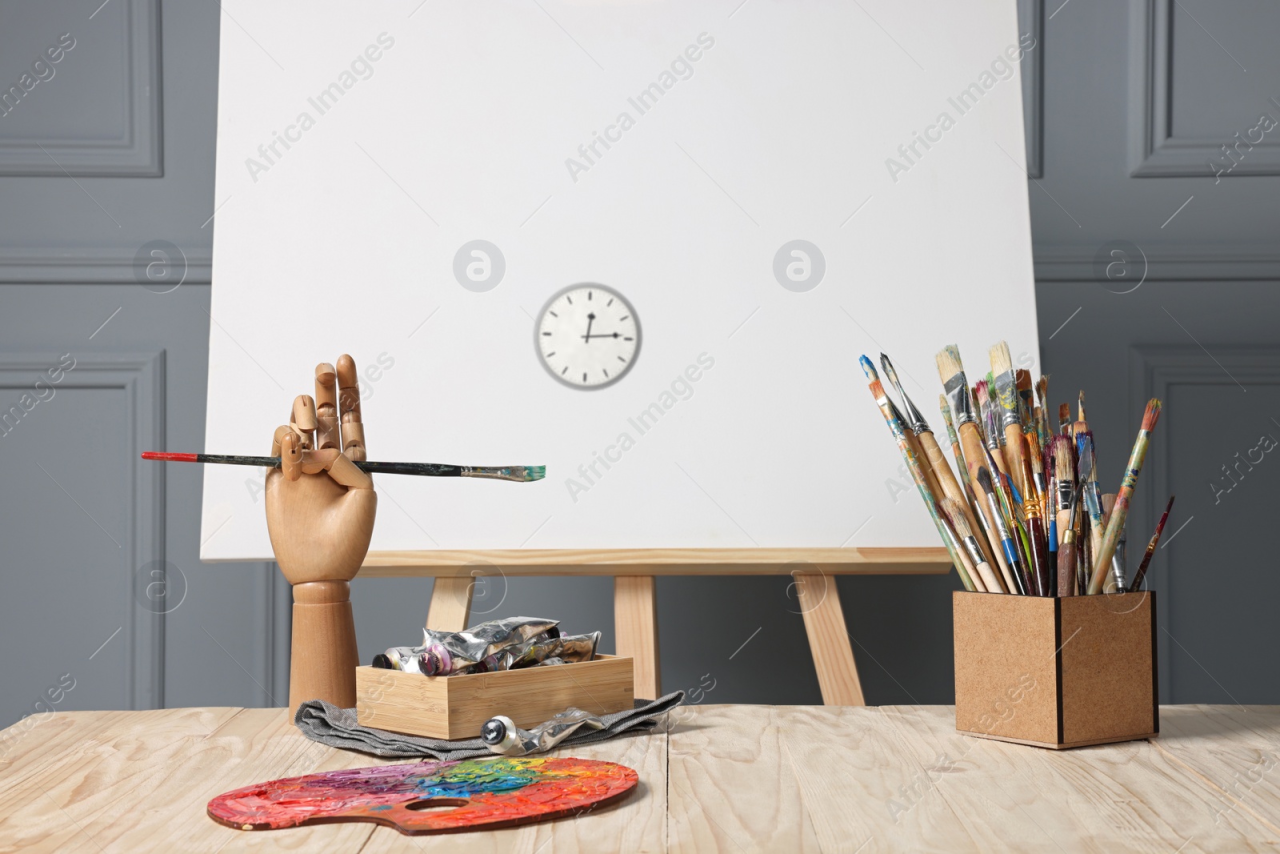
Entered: {"hour": 12, "minute": 14}
